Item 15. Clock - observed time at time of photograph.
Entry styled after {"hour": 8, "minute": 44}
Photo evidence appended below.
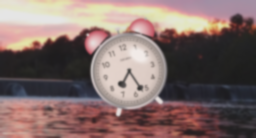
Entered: {"hour": 7, "minute": 27}
